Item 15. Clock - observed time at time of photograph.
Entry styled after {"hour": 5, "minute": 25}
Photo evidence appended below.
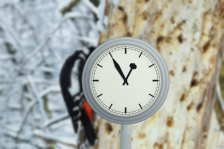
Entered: {"hour": 12, "minute": 55}
